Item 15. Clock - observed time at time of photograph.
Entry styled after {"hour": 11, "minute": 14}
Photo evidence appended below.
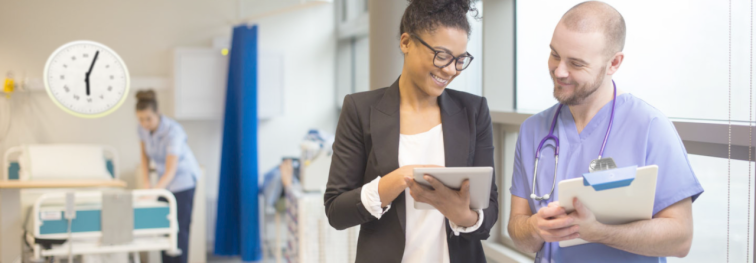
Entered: {"hour": 6, "minute": 4}
